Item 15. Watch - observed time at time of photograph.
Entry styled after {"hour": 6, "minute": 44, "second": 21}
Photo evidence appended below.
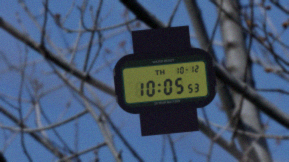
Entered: {"hour": 10, "minute": 5, "second": 53}
